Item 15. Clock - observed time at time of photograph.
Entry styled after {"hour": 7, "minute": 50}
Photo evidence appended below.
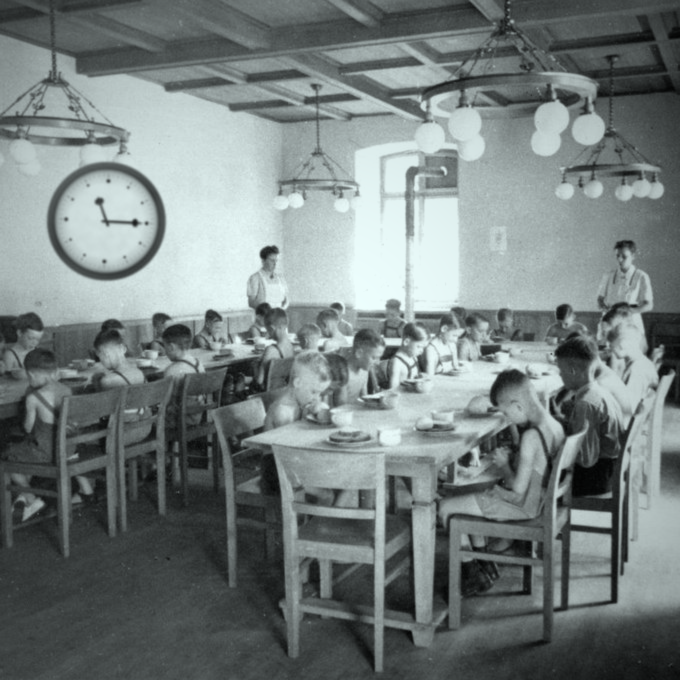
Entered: {"hour": 11, "minute": 15}
